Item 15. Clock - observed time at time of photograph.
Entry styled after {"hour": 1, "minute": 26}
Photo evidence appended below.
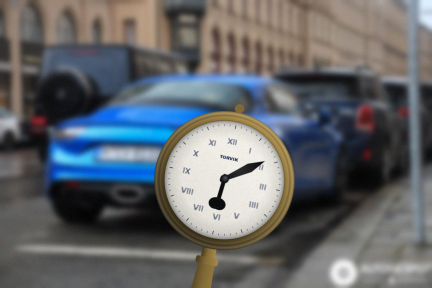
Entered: {"hour": 6, "minute": 9}
